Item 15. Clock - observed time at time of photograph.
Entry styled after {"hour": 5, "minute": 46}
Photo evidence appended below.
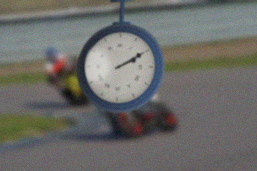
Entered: {"hour": 2, "minute": 10}
